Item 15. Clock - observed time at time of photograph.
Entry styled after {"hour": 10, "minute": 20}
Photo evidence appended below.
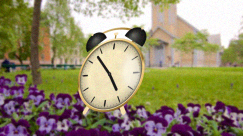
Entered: {"hour": 4, "minute": 53}
